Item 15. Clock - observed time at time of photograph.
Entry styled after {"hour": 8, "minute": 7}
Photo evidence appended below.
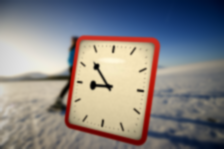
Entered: {"hour": 8, "minute": 53}
